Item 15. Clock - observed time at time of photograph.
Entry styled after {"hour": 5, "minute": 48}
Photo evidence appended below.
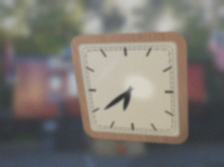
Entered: {"hour": 6, "minute": 39}
